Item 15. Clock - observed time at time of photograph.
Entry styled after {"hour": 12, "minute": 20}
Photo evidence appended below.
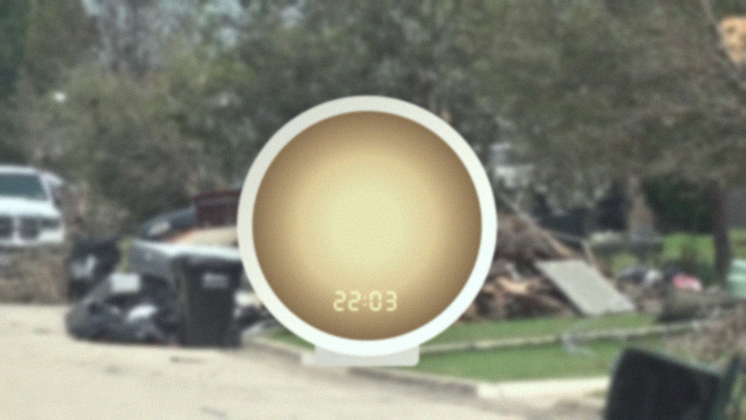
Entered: {"hour": 22, "minute": 3}
